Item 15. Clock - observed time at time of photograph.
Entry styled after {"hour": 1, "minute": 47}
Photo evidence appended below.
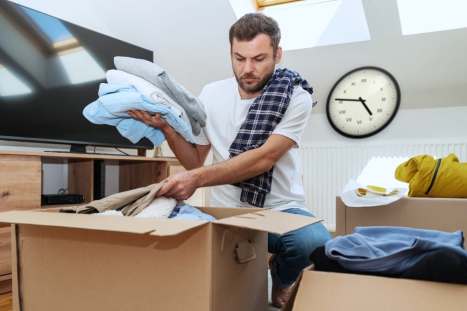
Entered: {"hour": 4, "minute": 46}
